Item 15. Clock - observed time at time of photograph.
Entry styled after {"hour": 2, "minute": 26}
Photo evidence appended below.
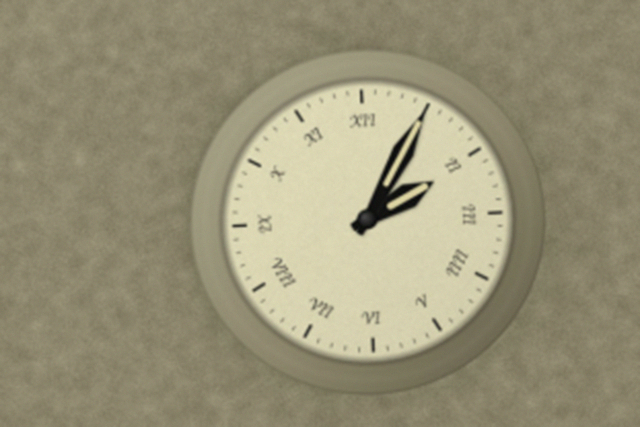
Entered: {"hour": 2, "minute": 5}
